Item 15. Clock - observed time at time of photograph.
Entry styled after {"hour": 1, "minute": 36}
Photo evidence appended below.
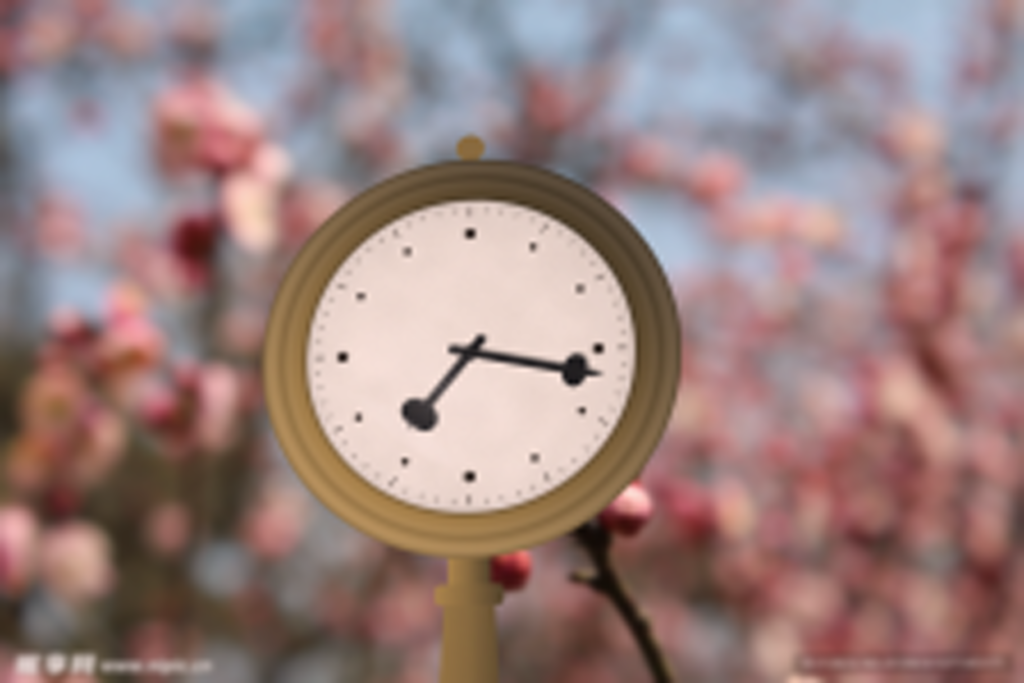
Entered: {"hour": 7, "minute": 17}
